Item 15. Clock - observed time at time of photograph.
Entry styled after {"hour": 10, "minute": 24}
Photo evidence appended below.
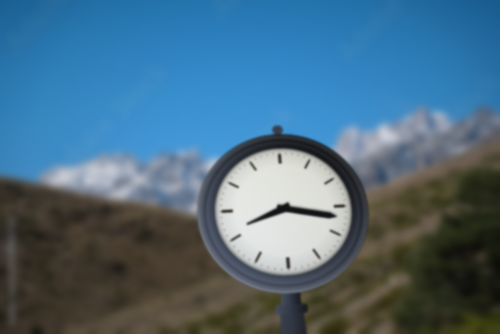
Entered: {"hour": 8, "minute": 17}
